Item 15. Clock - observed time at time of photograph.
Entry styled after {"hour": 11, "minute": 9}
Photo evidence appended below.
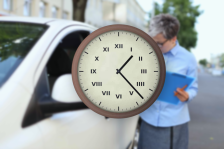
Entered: {"hour": 1, "minute": 23}
